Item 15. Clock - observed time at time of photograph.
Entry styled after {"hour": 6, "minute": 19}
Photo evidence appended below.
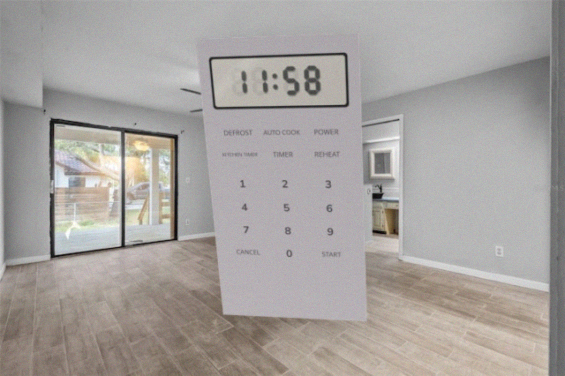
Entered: {"hour": 11, "minute": 58}
